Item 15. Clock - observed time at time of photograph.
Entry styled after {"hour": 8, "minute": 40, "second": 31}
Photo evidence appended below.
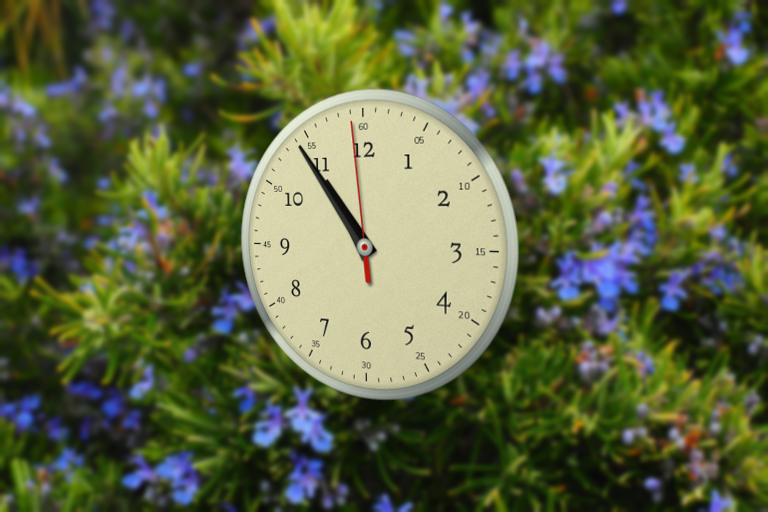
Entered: {"hour": 10, "minute": 53, "second": 59}
